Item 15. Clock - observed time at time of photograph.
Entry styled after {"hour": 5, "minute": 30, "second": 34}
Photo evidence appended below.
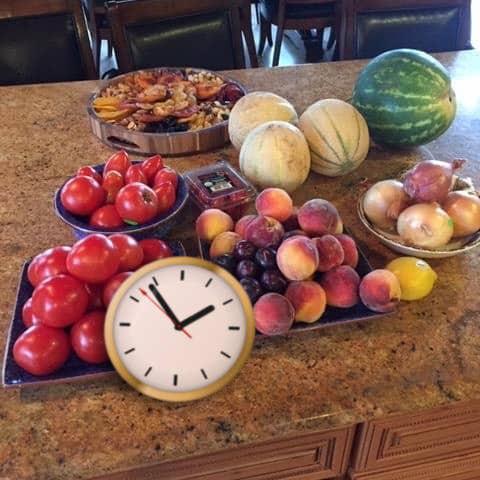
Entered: {"hour": 1, "minute": 53, "second": 52}
